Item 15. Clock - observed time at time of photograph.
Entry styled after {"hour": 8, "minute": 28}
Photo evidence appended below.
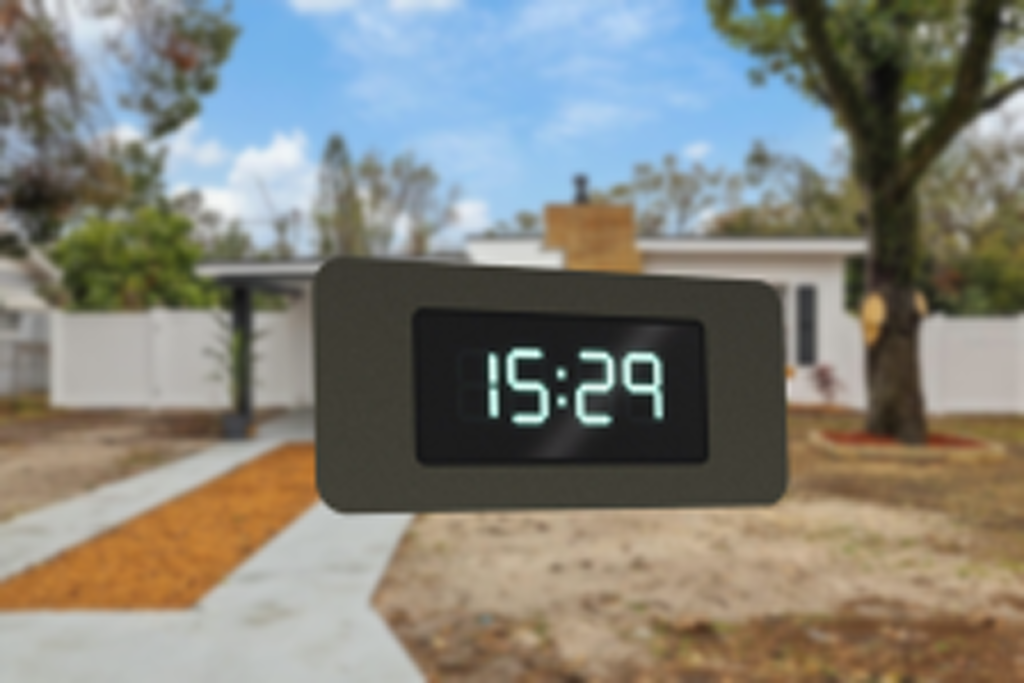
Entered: {"hour": 15, "minute": 29}
